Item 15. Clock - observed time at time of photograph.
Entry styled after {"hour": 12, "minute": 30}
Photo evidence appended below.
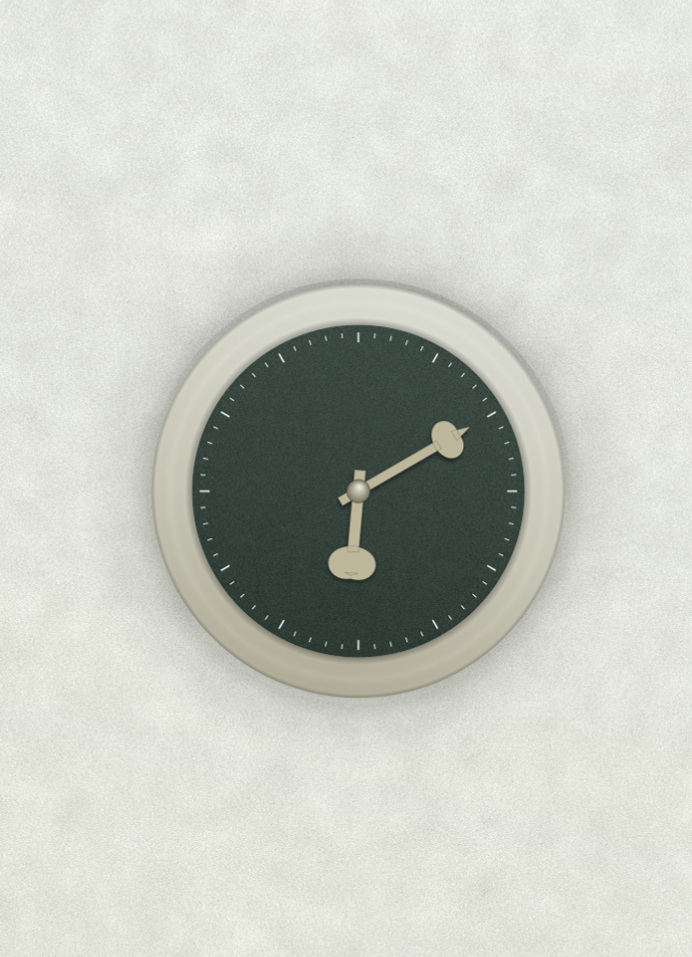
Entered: {"hour": 6, "minute": 10}
